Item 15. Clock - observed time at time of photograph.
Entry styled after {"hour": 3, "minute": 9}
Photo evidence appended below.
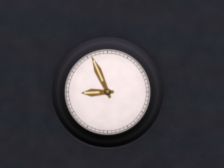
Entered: {"hour": 8, "minute": 56}
